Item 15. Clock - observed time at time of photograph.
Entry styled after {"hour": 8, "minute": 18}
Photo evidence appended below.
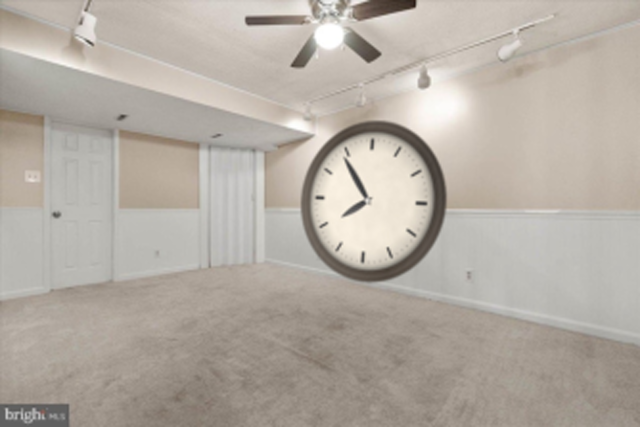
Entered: {"hour": 7, "minute": 54}
